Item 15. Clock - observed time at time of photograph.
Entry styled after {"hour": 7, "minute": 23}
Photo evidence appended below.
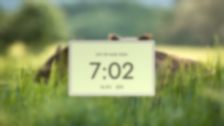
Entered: {"hour": 7, "minute": 2}
